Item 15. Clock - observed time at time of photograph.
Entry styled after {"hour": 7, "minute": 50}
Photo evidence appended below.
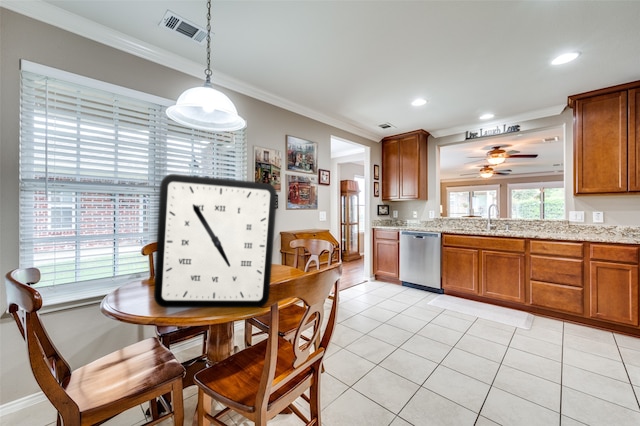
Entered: {"hour": 4, "minute": 54}
